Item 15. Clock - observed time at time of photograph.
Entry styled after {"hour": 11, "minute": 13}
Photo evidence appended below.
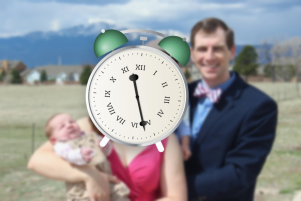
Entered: {"hour": 11, "minute": 27}
